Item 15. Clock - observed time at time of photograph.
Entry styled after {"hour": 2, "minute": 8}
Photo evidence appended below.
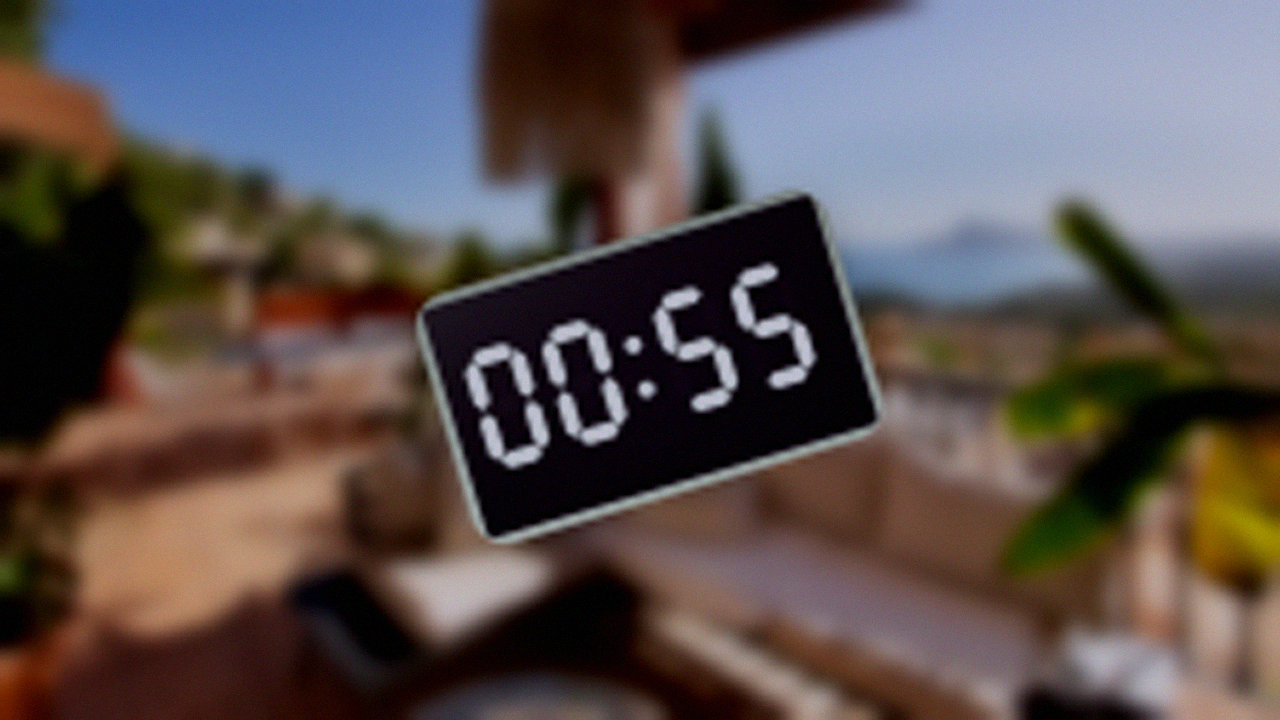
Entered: {"hour": 0, "minute": 55}
